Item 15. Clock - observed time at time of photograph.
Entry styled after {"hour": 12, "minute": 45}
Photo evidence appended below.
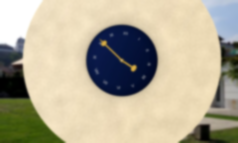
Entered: {"hour": 3, "minute": 51}
